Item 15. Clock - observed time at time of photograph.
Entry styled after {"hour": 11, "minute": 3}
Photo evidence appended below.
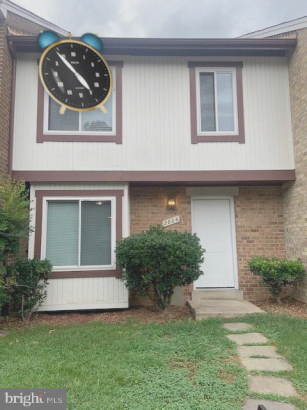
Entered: {"hour": 4, "minute": 54}
